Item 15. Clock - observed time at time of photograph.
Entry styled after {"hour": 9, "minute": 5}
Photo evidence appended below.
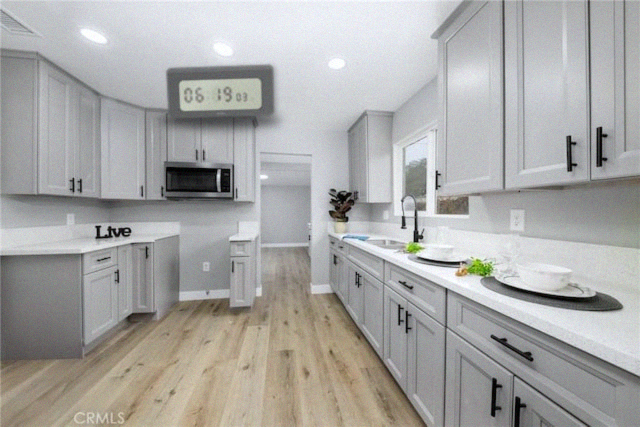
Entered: {"hour": 6, "minute": 19}
